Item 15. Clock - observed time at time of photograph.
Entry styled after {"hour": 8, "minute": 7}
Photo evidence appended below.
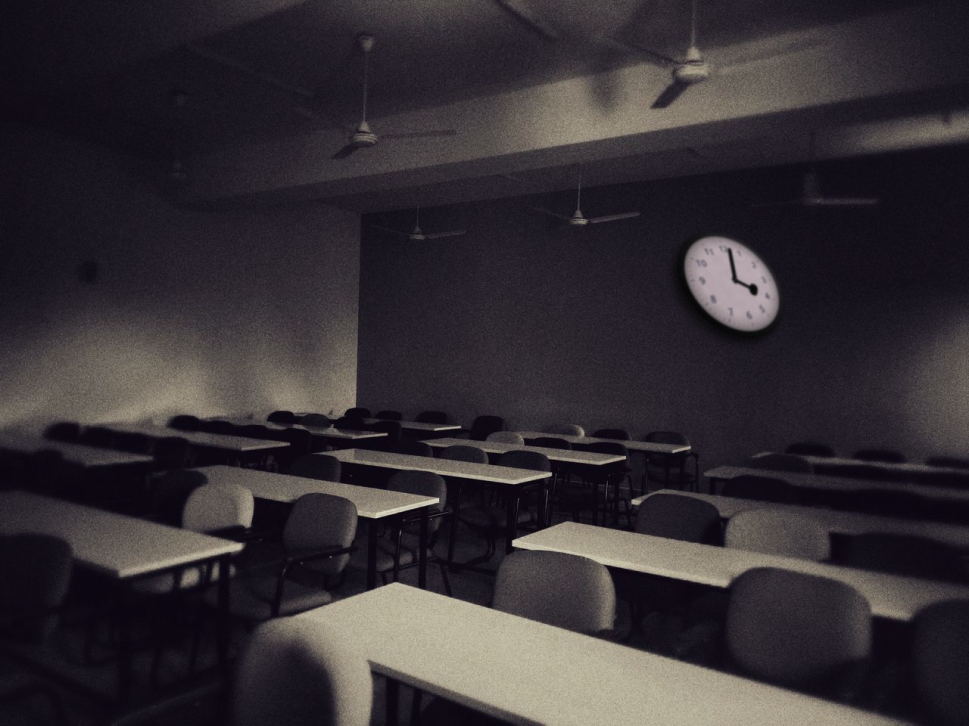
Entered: {"hour": 4, "minute": 2}
